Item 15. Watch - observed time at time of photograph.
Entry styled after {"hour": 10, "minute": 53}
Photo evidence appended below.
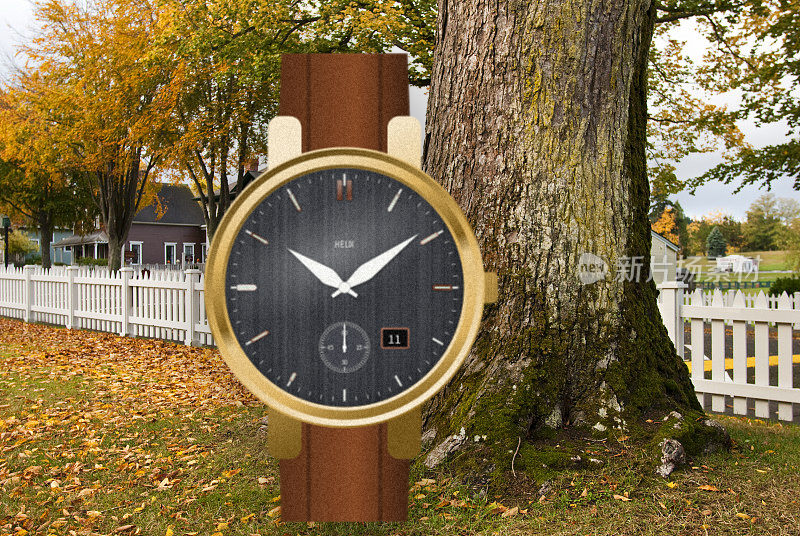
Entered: {"hour": 10, "minute": 9}
